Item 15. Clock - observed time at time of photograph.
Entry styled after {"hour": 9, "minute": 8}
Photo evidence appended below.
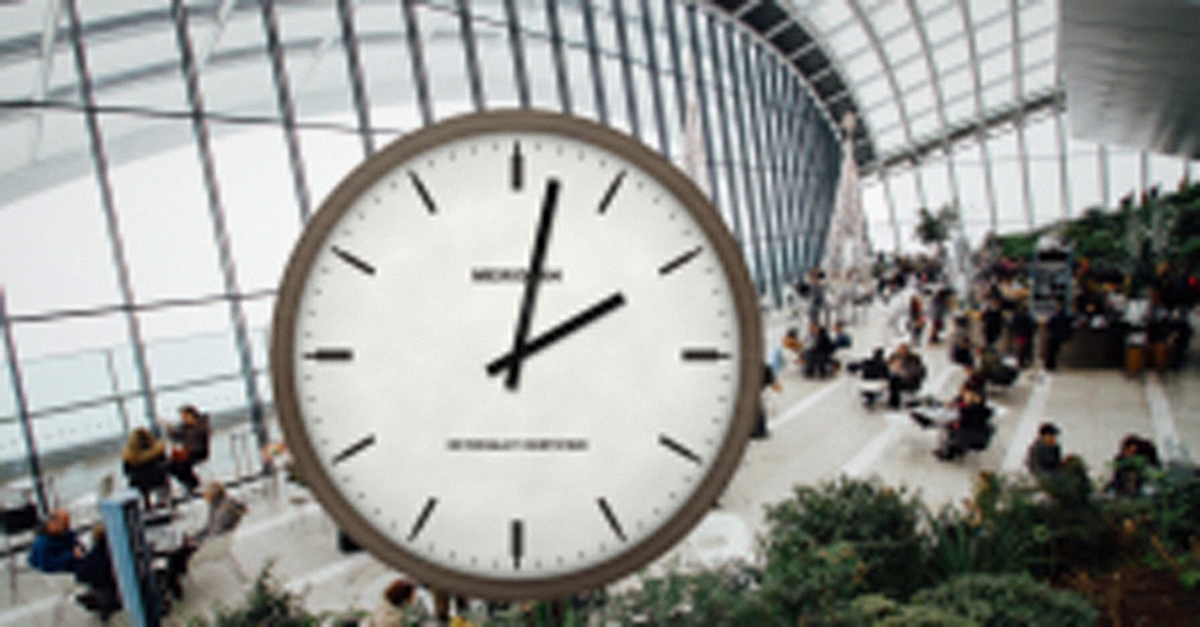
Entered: {"hour": 2, "minute": 2}
